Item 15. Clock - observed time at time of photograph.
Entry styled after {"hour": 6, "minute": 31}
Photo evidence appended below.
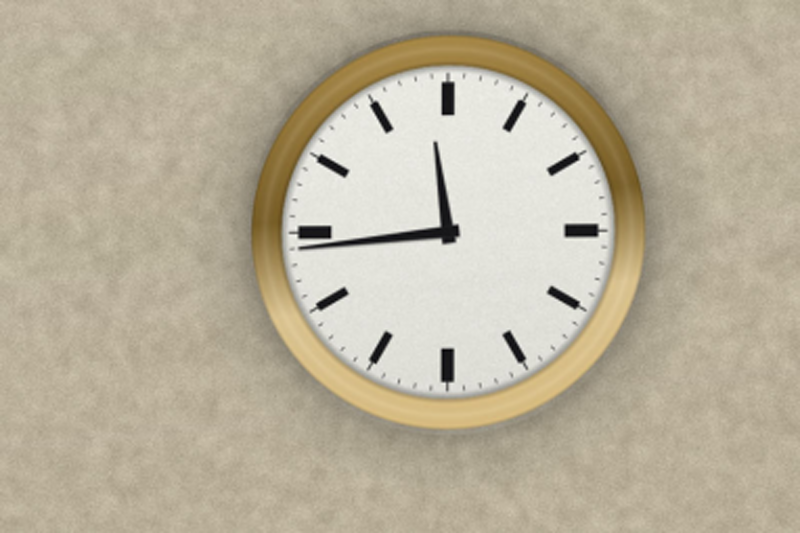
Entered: {"hour": 11, "minute": 44}
